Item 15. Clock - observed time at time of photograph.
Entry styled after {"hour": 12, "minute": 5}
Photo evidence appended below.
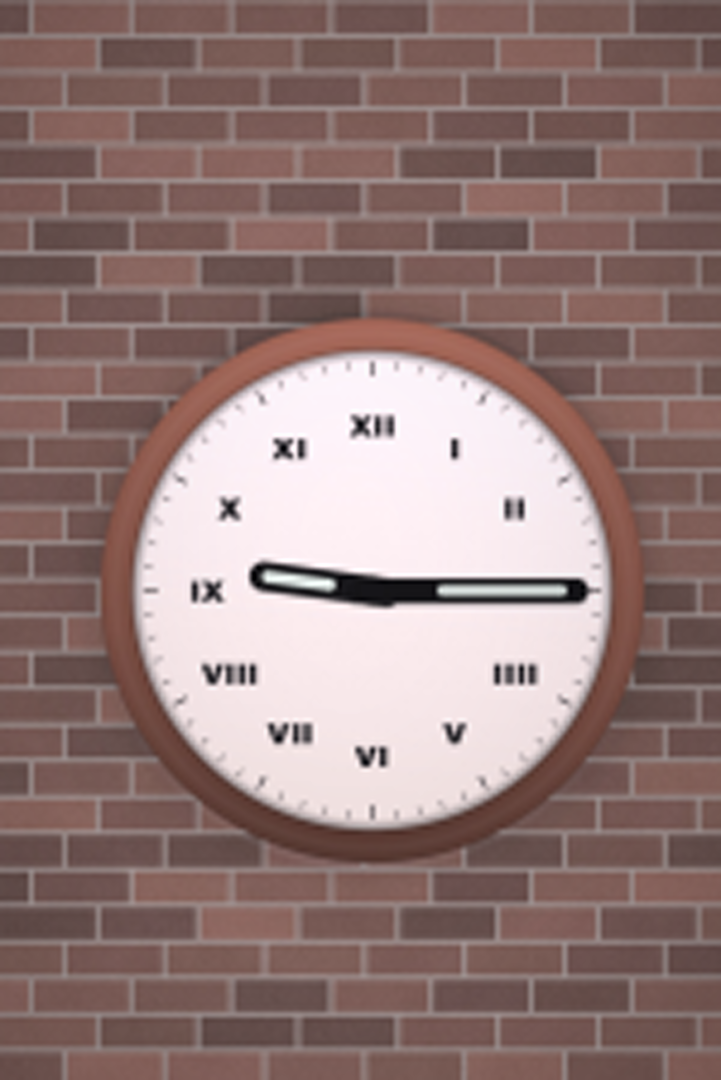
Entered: {"hour": 9, "minute": 15}
